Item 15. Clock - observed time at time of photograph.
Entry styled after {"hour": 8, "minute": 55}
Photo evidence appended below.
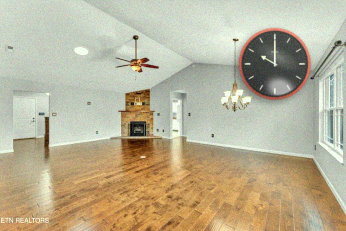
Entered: {"hour": 10, "minute": 0}
